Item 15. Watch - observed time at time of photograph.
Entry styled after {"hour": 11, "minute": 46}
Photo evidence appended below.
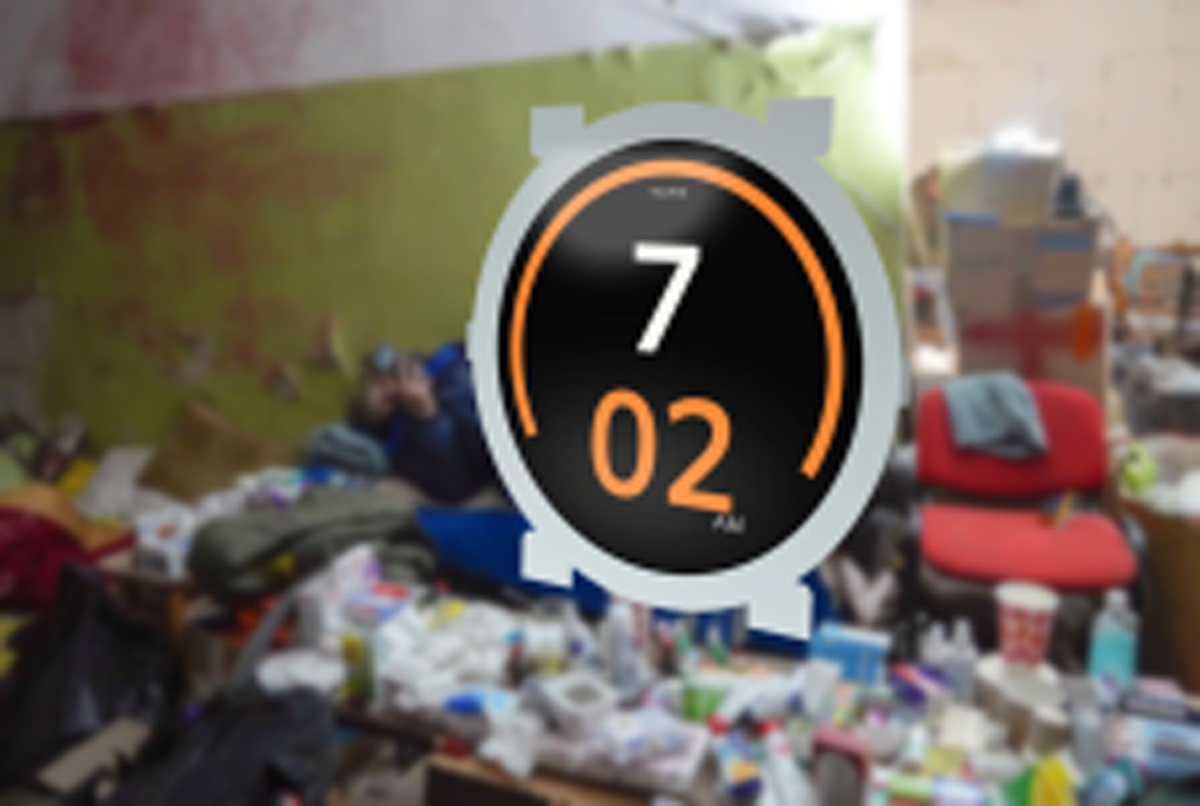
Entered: {"hour": 7, "minute": 2}
